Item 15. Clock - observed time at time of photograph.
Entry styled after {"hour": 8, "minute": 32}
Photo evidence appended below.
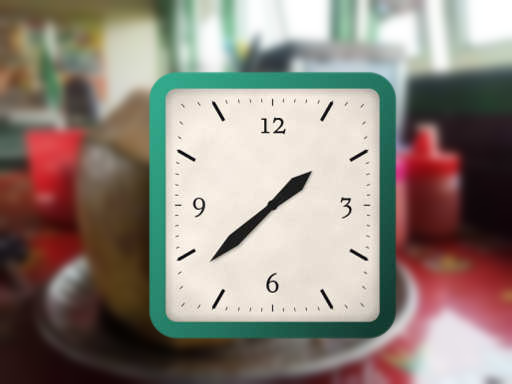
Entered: {"hour": 1, "minute": 38}
